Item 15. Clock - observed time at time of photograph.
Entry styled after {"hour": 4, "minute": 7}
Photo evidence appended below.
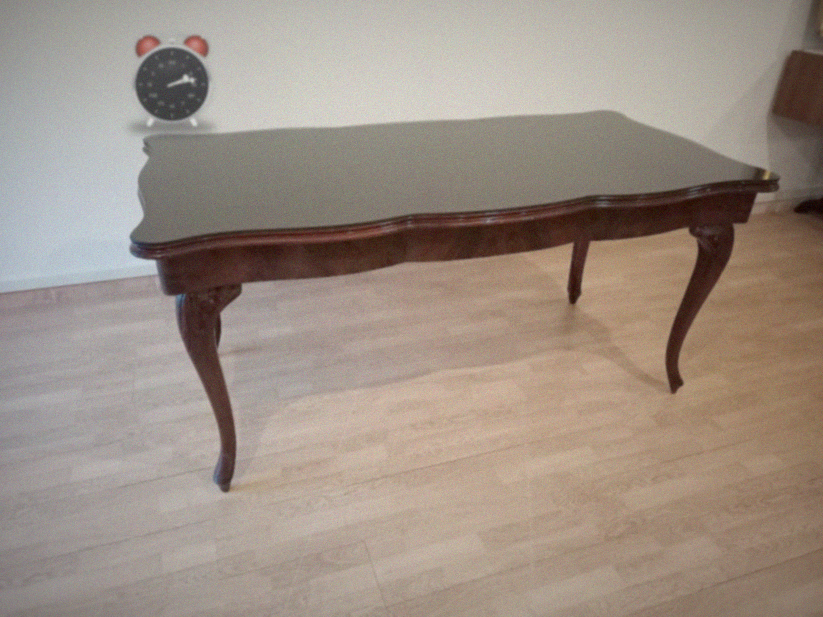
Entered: {"hour": 2, "minute": 13}
